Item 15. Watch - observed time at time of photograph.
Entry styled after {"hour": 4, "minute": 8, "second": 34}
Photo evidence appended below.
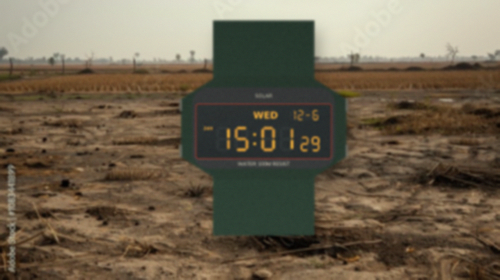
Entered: {"hour": 15, "minute": 1, "second": 29}
